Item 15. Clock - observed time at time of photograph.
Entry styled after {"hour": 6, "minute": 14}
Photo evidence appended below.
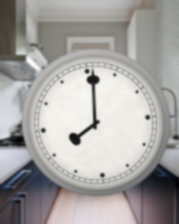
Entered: {"hour": 8, "minute": 1}
